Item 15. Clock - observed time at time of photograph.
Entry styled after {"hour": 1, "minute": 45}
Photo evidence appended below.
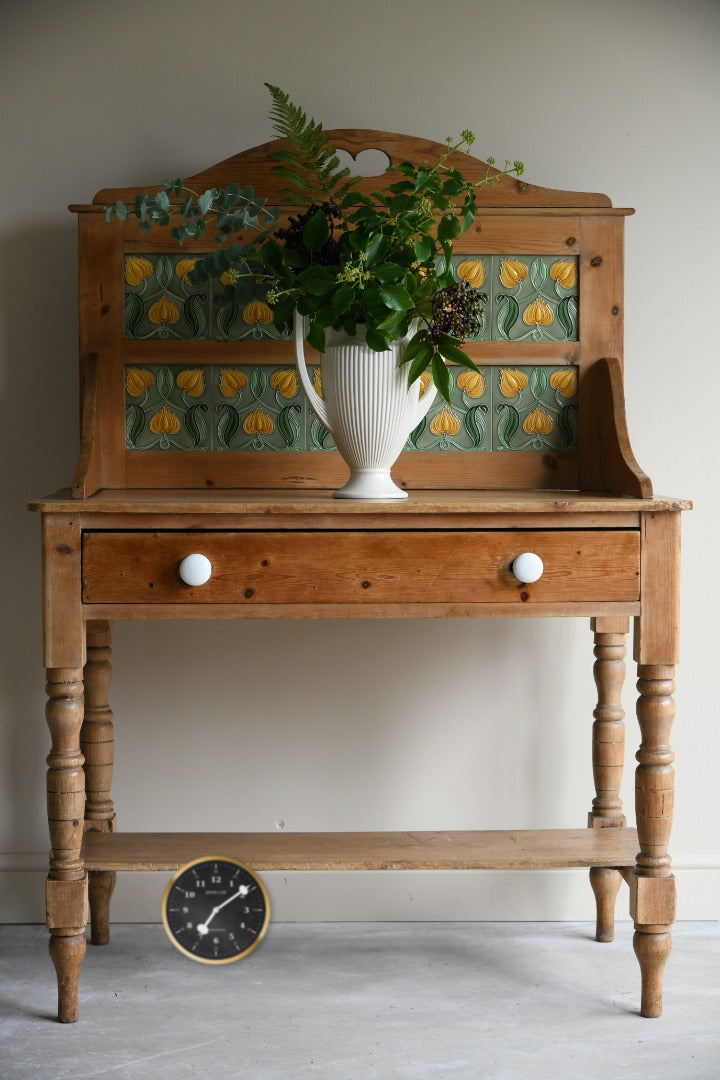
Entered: {"hour": 7, "minute": 9}
